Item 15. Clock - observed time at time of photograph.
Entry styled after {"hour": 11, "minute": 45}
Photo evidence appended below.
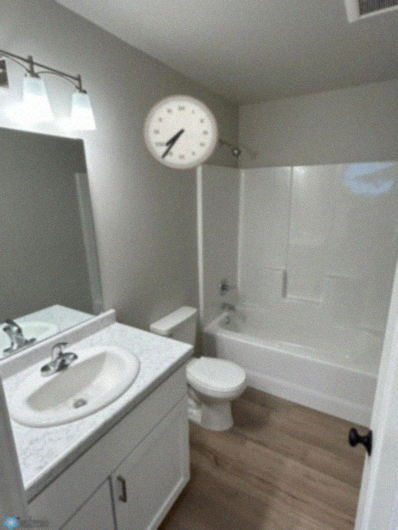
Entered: {"hour": 7, "minute": 36}
